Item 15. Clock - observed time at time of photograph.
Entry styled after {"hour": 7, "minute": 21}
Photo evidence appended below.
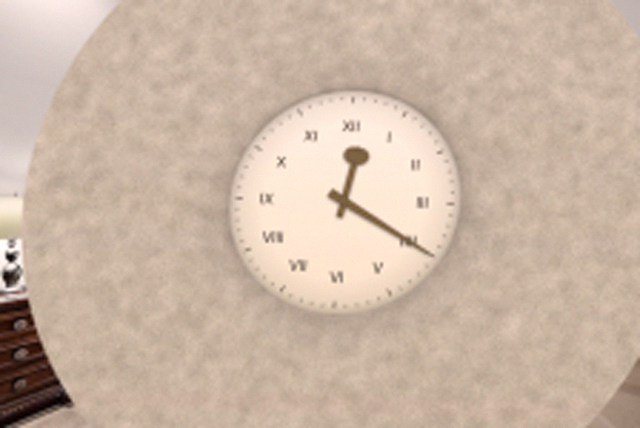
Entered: {"hour": 12, "minute": 20}
